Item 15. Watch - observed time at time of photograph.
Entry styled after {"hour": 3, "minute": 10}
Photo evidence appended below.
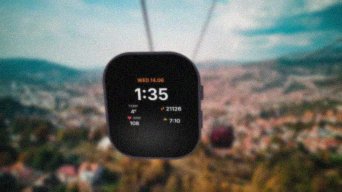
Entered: {"hour": 1, "minute": 35}
